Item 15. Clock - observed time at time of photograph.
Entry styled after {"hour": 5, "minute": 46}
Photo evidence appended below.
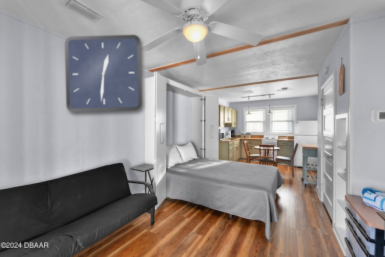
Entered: {"hour": 12, "minute": 31}
